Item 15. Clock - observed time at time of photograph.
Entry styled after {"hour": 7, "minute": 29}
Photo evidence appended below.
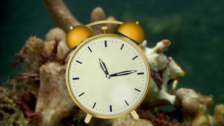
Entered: {"hour": 11, "minute": 14}
